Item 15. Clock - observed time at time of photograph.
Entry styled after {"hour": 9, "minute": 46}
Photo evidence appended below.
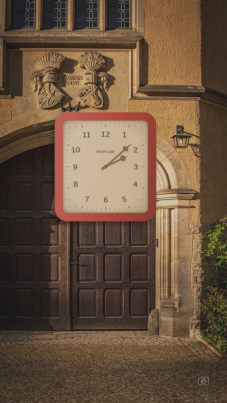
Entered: {"hour": 2, "minute": 8}
